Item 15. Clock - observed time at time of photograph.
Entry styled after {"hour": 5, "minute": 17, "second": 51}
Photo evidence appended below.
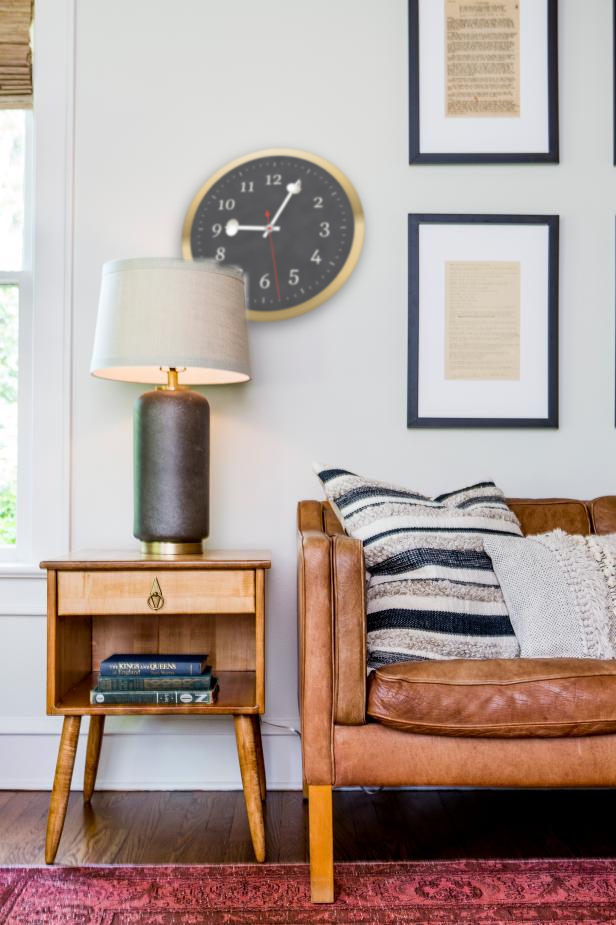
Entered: {"hour": 9, "minute": 4, "second": 28}
